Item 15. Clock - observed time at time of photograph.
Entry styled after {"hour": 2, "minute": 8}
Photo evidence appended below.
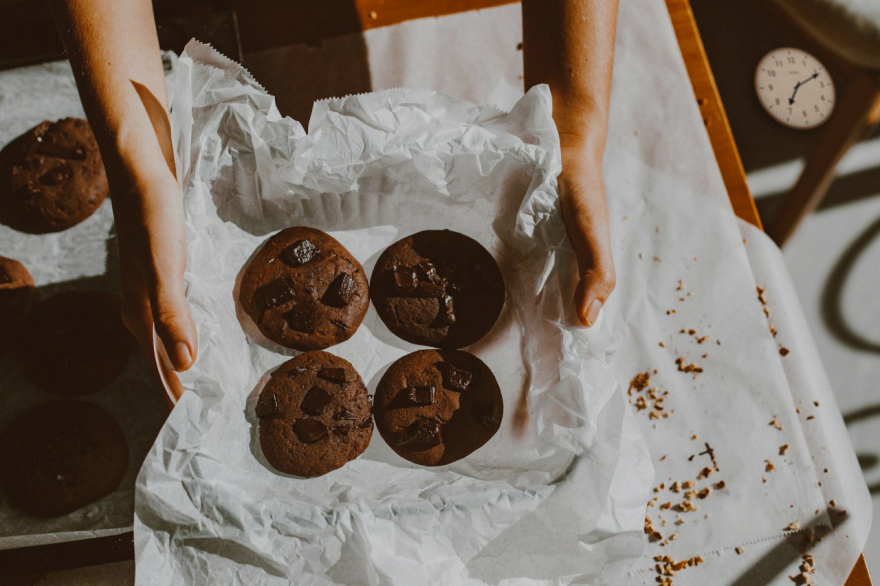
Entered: {"hour": 7, "minute": 11}
